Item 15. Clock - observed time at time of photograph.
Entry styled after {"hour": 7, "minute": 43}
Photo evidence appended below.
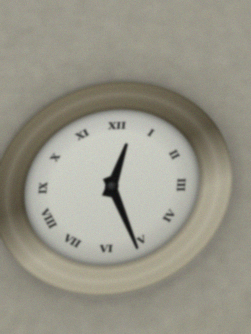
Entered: {"hour": 12, "minute": 26}
